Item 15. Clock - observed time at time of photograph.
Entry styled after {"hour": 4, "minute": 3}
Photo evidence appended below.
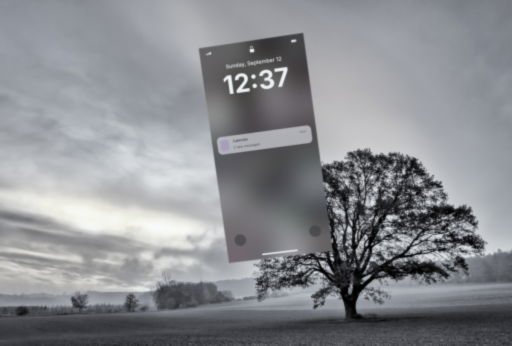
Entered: {"hour": 12, "minute": 37}
